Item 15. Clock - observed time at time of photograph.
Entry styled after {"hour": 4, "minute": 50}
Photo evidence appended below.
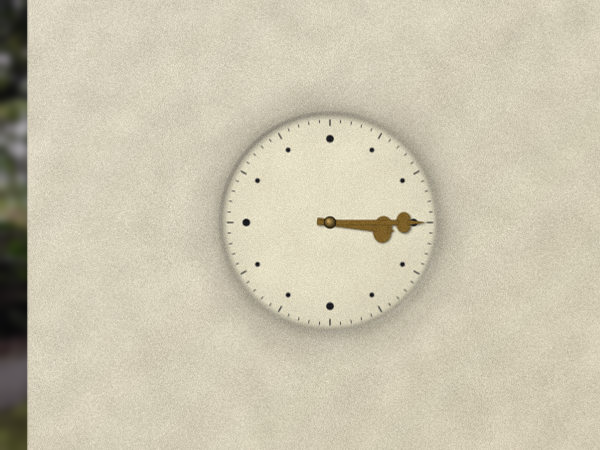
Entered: {"hour": 3, "minute": 15}
